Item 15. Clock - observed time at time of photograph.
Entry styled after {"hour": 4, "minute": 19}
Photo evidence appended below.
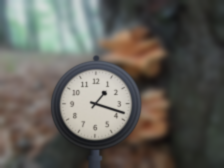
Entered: {"hour": 1, "minute": 18}
